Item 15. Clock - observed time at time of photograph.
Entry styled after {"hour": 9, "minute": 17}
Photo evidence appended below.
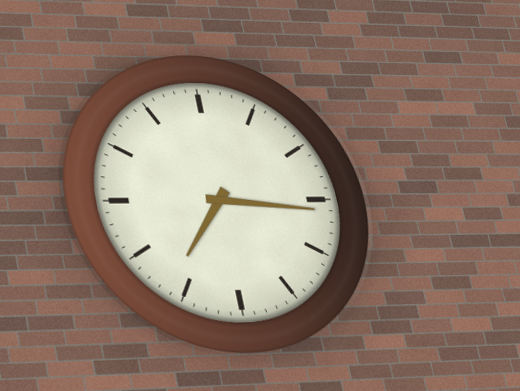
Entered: {"hour": 7, "minute": 16}
